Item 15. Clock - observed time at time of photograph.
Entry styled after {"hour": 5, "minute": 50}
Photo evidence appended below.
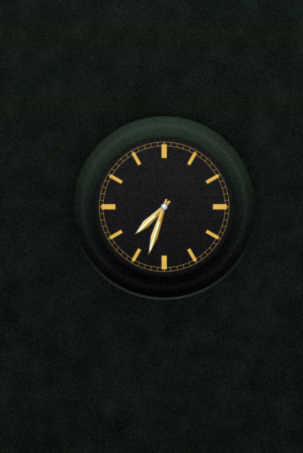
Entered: {"hour": 7, "minute": 33}
